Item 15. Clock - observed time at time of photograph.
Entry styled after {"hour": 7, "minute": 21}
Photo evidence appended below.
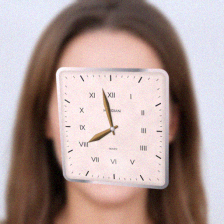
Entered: {"hour": 7, "minute": 58}
